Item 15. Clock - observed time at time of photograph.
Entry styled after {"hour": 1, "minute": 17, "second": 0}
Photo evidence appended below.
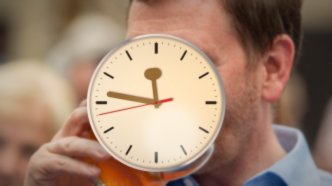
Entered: {"hour": 11, "minute": 46, "second": 43}
